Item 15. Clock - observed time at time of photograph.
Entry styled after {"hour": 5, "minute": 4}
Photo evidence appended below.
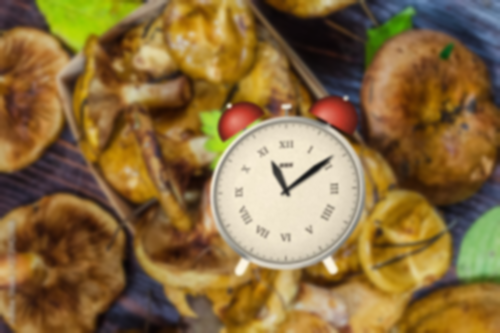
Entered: {"hour": 11, "minute": 9}
